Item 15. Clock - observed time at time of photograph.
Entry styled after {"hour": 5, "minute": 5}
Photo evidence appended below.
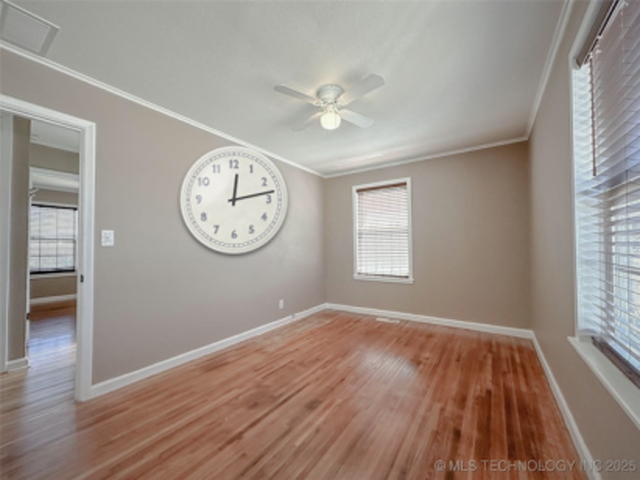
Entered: {"hour": 12, "minute": 13}
